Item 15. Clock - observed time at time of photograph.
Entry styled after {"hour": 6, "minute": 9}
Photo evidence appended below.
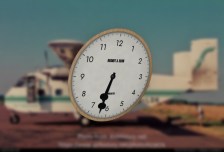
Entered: {"hour": 6, "minute": 32}
